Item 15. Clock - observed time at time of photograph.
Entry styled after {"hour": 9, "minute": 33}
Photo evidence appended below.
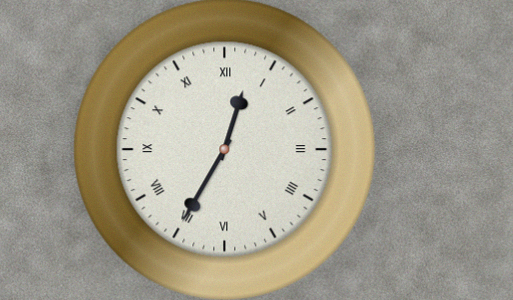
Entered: {"hour": 12, "minute": 35}
